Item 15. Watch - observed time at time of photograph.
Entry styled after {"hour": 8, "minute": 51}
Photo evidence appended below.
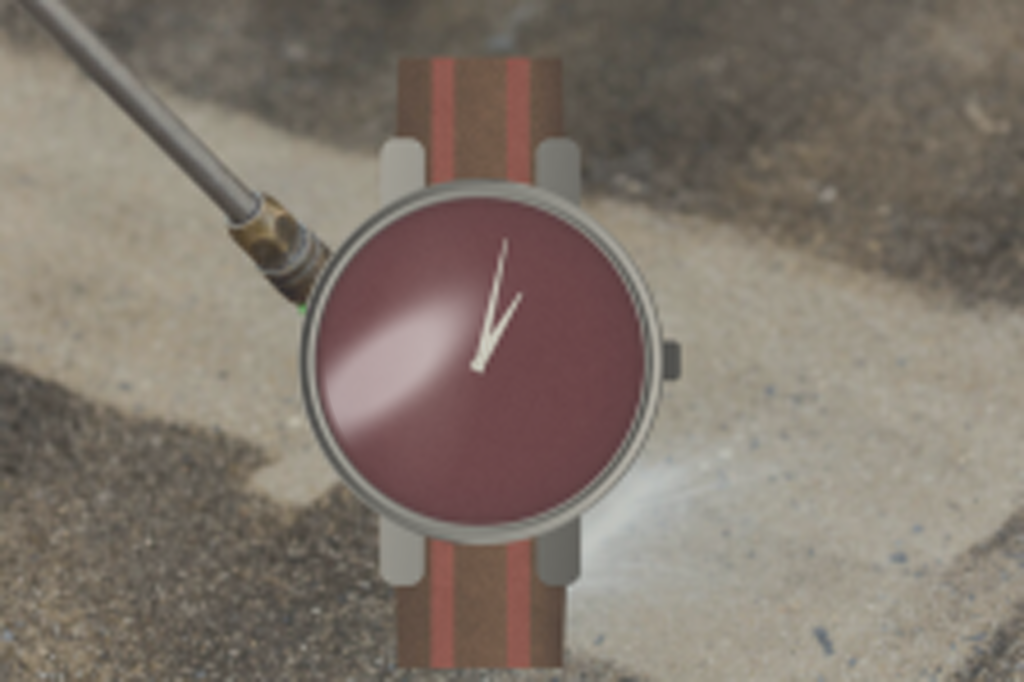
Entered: {"hour": 1, "minute": 2}
